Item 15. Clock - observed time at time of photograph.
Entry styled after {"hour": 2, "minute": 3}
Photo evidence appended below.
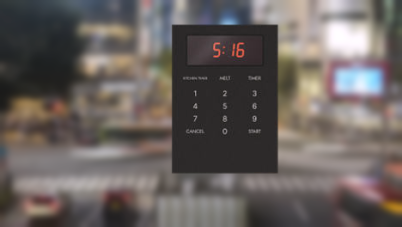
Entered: {"hour": 5, "minute": 16}
